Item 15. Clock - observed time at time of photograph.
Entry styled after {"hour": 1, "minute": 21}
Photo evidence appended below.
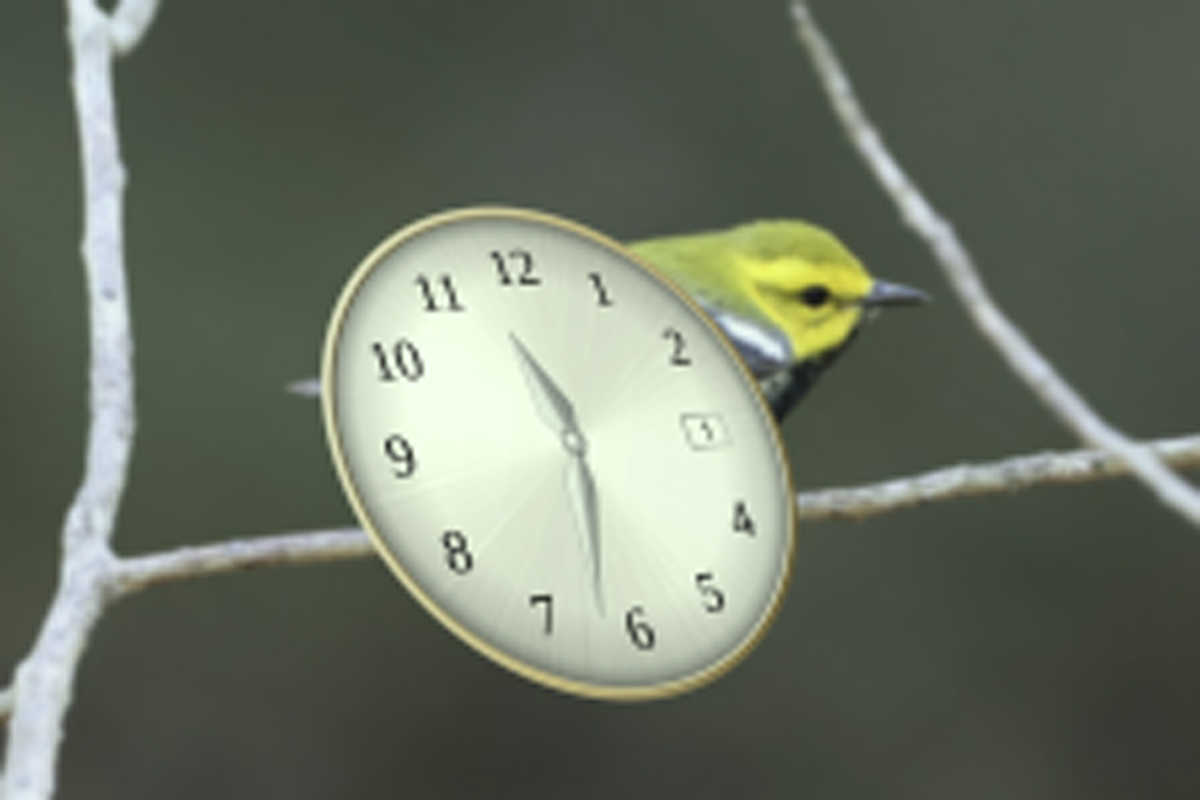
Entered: {"hour": 11, "minute": 32}
